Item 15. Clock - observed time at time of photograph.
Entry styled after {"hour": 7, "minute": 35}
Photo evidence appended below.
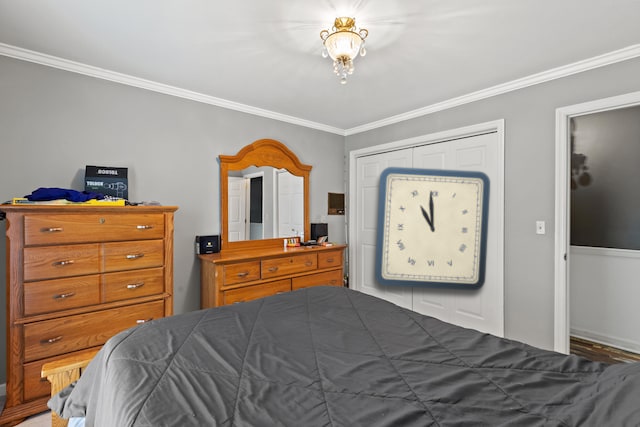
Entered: {"hour": 10, "minute": 59}
